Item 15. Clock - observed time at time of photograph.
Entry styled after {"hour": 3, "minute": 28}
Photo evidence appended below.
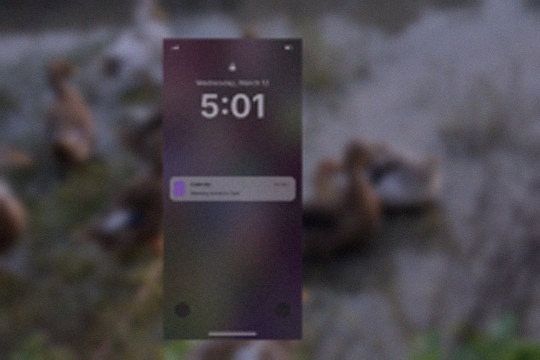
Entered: {"hour": 5, "minute": 1}
